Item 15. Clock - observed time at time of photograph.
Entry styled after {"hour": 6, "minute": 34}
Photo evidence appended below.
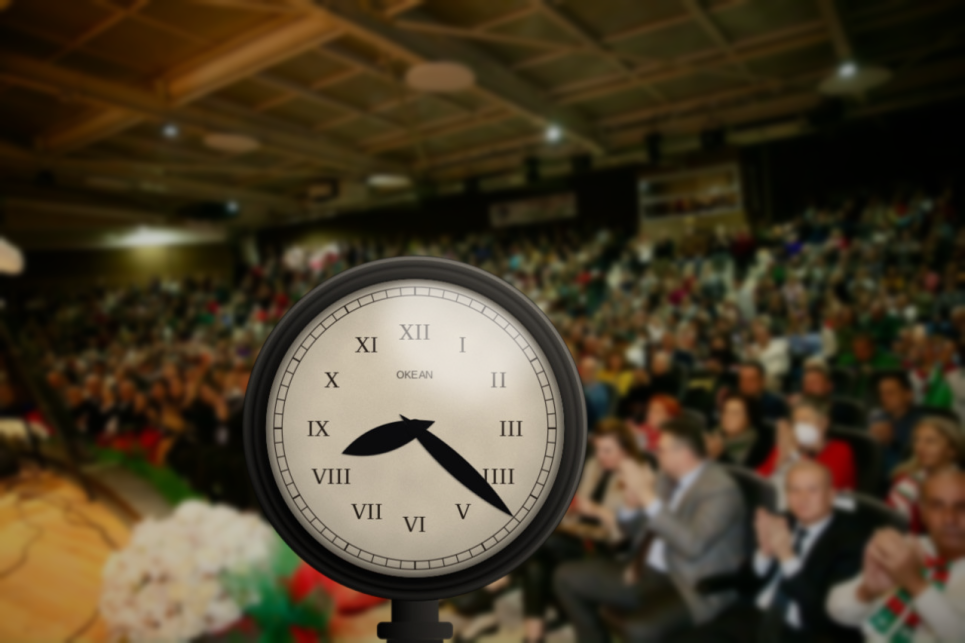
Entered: {"hour": 8, "minute": 22}
